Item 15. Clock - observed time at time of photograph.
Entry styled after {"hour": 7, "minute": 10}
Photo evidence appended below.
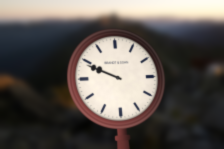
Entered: {"hour": 9, "minute": 49}
